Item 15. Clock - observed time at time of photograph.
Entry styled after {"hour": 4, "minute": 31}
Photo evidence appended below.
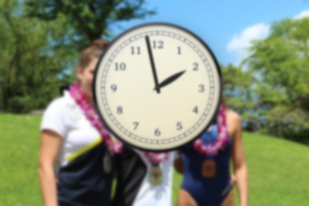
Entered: {"hour": 1, "minute": 58}
